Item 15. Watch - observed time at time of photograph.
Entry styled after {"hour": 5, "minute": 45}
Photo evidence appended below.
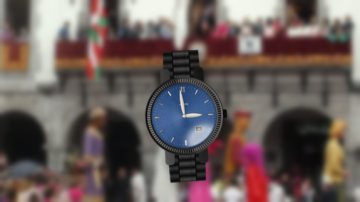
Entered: {"hour": 2, "minute": 59}
